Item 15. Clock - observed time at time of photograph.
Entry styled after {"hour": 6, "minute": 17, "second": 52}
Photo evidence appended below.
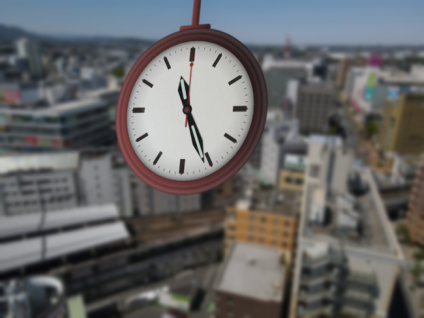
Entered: {"hour": 11, "minute": 26, "second": 0}
